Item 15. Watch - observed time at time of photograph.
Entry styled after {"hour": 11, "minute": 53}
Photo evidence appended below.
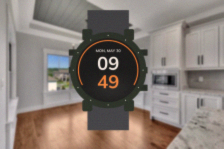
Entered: {"hour": 9, "minute": 49}
